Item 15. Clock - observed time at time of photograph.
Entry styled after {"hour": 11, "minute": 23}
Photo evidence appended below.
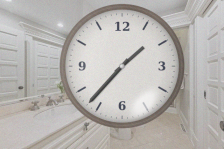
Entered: {"hour": 1, "minute": 37}
